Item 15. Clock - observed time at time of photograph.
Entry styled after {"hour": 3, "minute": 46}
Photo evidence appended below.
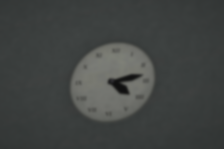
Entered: {"hour": 4, "minute": 13}
